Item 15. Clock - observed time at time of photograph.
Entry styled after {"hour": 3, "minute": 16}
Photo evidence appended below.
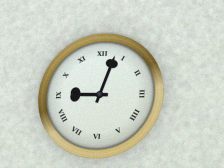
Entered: {"hour": 9, "minute": 3}
